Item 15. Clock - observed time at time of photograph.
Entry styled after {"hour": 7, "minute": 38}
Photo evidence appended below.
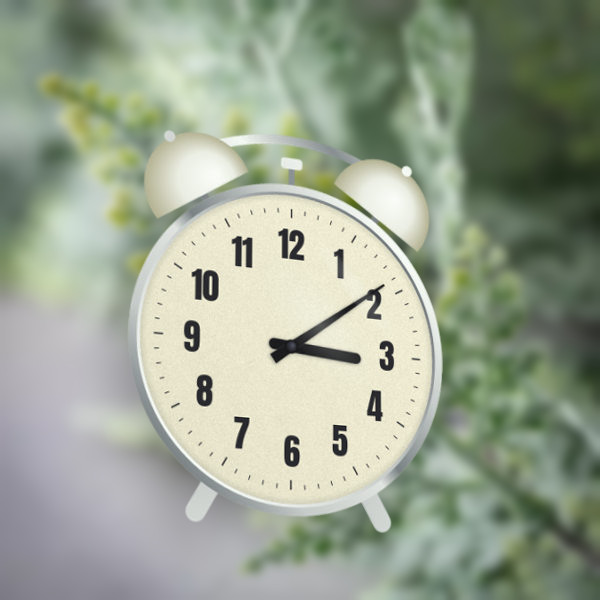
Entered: {"hour": 3, "minute": 9}
